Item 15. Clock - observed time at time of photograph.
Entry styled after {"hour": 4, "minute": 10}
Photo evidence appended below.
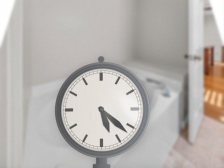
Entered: {"hour": 5, "minute": 22}
